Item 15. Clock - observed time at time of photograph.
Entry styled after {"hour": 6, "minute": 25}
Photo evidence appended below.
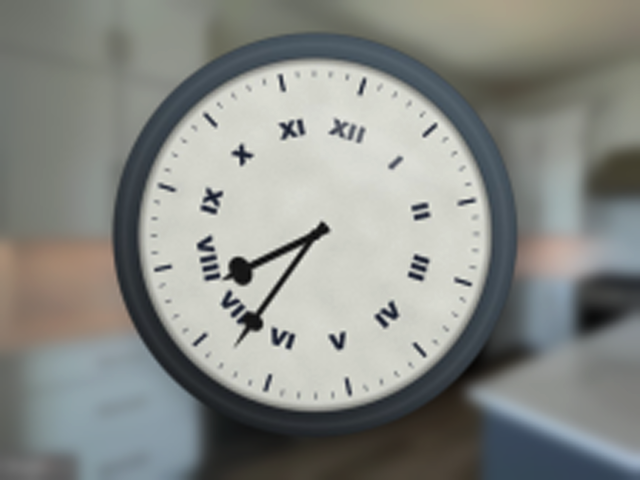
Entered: {"hour": 7, "minute": 33}
